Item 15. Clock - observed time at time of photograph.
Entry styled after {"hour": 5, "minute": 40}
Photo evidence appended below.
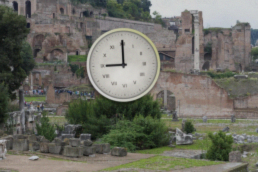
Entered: {"hour": 9, "minute": 0}
